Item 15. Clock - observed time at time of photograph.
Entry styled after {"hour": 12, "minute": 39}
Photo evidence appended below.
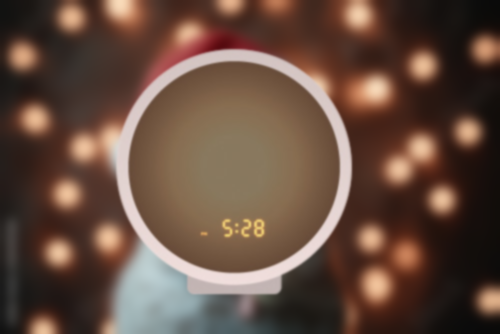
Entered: {"hour": 5, "minute": 28}
